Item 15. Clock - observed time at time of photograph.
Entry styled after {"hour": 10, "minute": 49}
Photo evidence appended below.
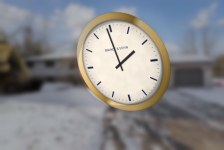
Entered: {"hour": 1, "minute": 59}
